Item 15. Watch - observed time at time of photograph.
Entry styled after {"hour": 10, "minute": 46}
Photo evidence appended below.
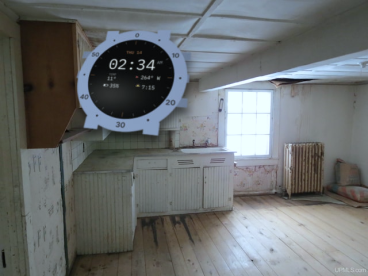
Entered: {"hour": 2, "minute": 34}
